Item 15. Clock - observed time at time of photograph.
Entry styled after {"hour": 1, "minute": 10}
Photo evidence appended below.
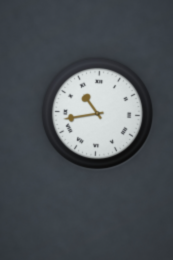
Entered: {"hour": 10, "minute": 43}
